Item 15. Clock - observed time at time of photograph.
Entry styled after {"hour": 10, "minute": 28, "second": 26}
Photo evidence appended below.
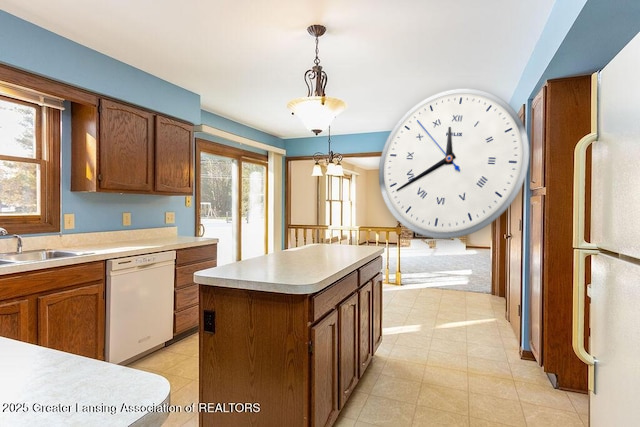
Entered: {"hour": 11, "minute": 38, "second": 52}
